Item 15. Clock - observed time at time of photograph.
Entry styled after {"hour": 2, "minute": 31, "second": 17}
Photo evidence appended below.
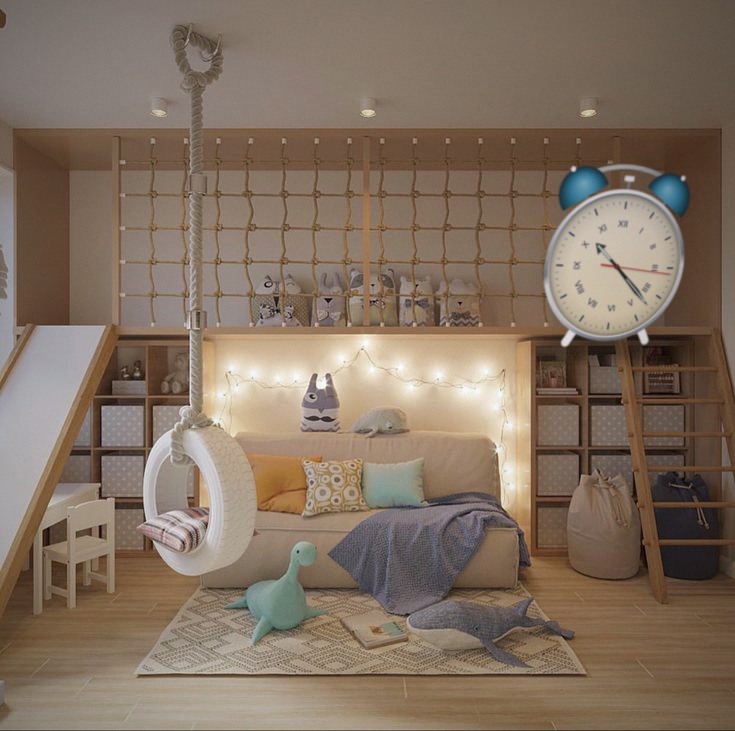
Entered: {"hour": 10, "minute": 22, "second": 16}
